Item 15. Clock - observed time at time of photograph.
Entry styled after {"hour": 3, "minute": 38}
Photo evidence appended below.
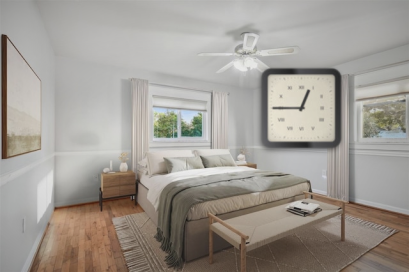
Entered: {"hour": 12, "minute": 45}
